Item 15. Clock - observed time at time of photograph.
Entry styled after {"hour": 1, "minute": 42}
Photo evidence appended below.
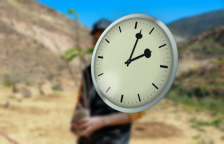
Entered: {"hour": 2, "minute": 2}
